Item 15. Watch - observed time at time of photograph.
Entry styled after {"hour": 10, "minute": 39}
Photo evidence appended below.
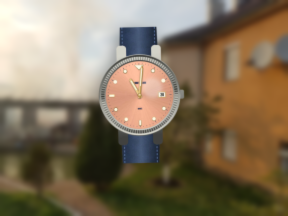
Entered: {"hour": 11, "minute": 1}
